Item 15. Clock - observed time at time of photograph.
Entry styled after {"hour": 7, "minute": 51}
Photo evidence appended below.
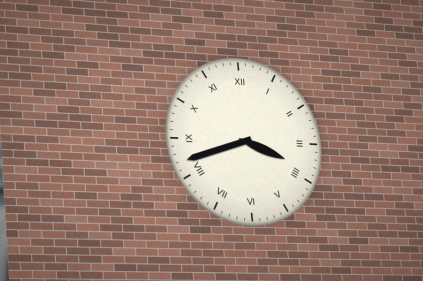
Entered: {"hour": 3, "minute": 42}
